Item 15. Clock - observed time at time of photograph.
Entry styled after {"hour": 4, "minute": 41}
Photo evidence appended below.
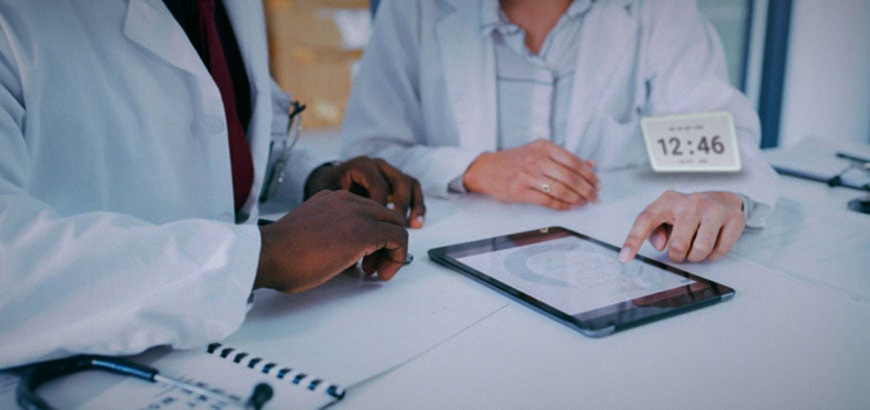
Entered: {"hour": 12, "minute": 46}
